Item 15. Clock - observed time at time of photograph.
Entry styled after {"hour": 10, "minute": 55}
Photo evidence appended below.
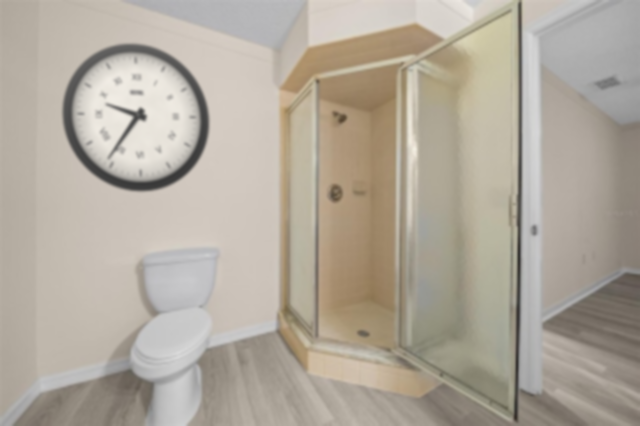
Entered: {"hour": 9, "minute": 36}
